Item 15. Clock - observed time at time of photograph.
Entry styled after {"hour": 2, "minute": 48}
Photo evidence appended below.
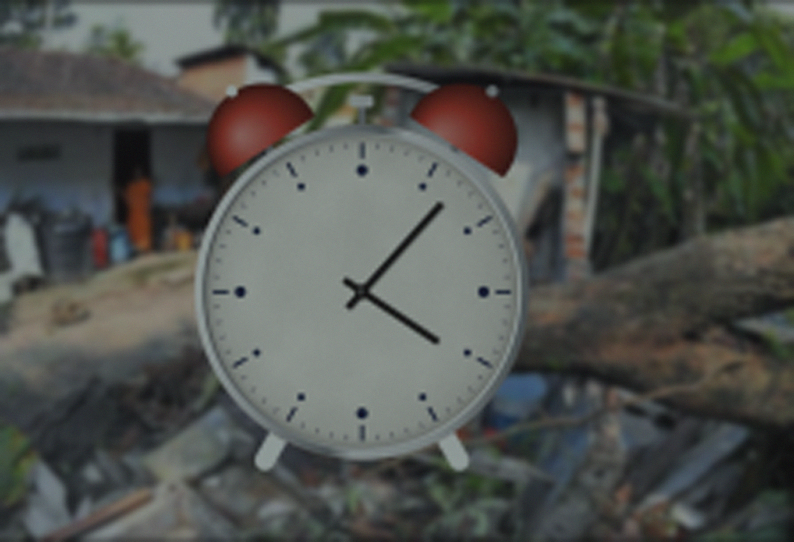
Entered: {"hour": 4, "minute": 7}
